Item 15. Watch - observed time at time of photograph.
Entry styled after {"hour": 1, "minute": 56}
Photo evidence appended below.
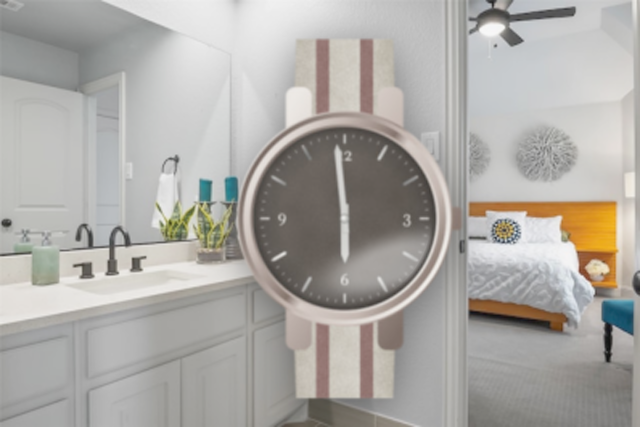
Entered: {"hour": 5, "minute": 59}
